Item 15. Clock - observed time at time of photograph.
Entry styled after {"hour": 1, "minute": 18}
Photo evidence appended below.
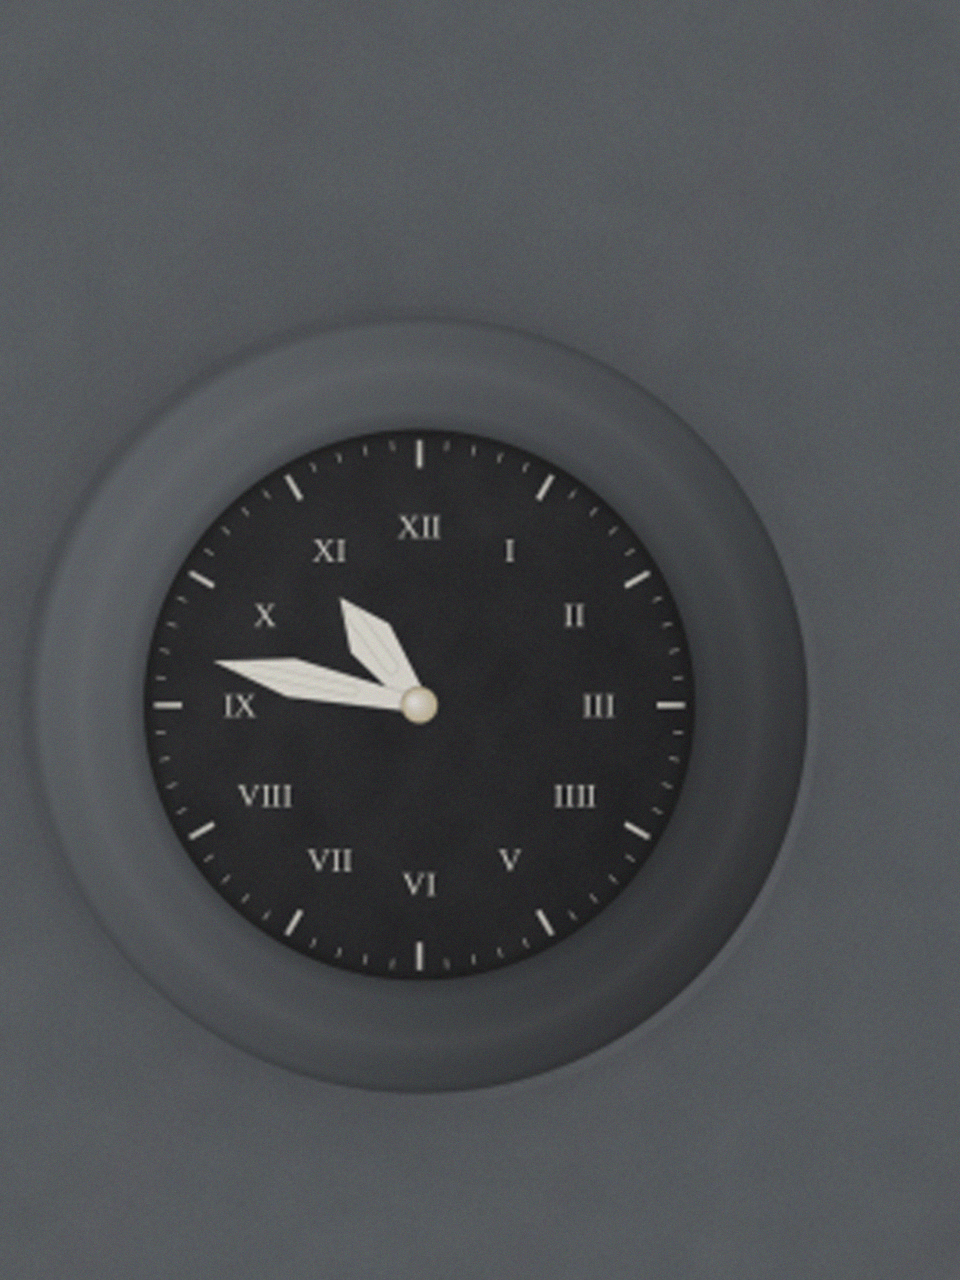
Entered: {"hour": 10, "minute": 47}
